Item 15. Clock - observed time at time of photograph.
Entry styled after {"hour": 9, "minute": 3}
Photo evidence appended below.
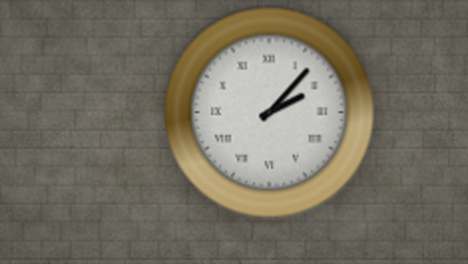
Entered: {"hour": 2, "minute": 7}
